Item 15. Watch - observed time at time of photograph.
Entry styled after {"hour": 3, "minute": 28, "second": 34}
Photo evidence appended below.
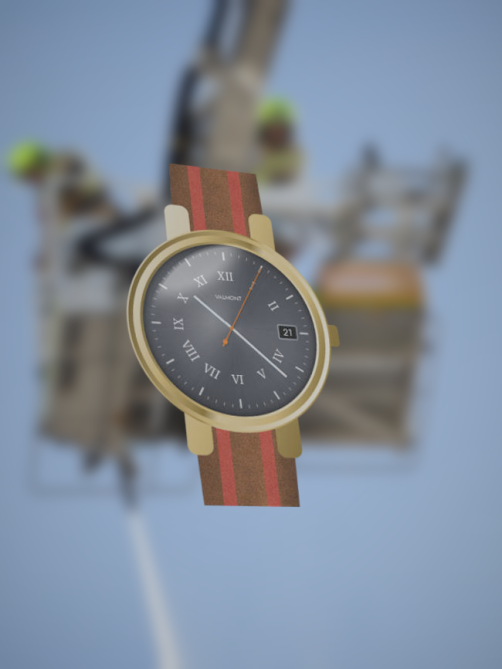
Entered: {"hour": 10, "minute": 22, "second": 5}
